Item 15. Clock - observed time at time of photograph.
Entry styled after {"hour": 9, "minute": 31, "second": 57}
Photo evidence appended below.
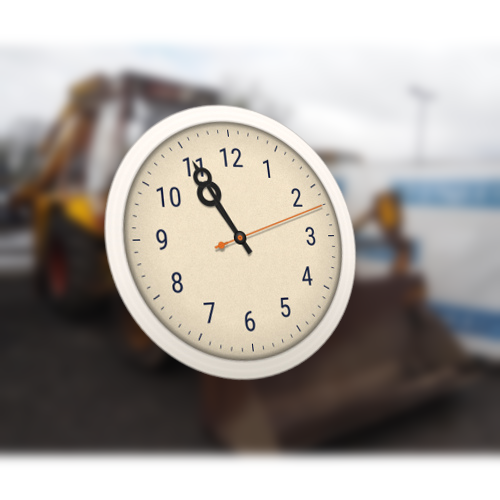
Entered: {"hour": 10, "minute": 55, "second": 12}
